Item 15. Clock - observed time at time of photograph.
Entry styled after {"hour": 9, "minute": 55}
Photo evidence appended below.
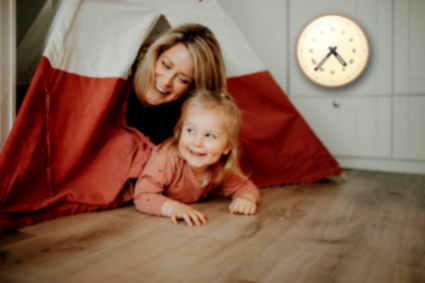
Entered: {"hour": 4, "minute": 37}
